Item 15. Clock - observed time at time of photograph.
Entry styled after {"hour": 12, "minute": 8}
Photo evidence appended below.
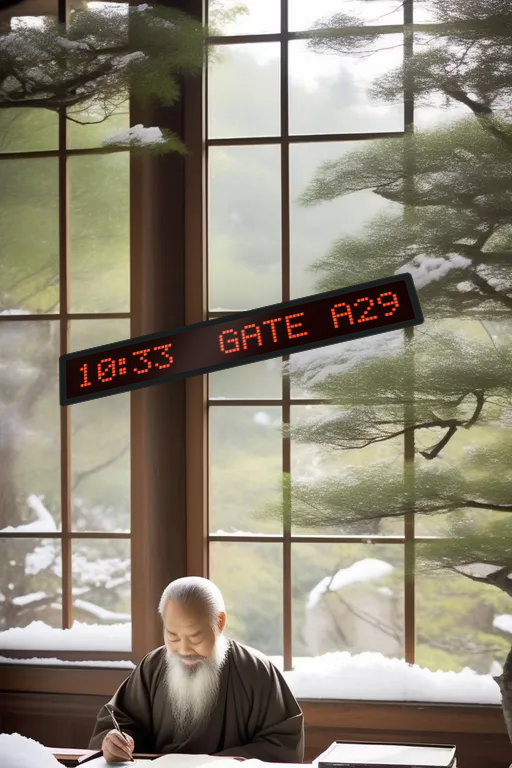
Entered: {"hour": 10, "minute": 33}
